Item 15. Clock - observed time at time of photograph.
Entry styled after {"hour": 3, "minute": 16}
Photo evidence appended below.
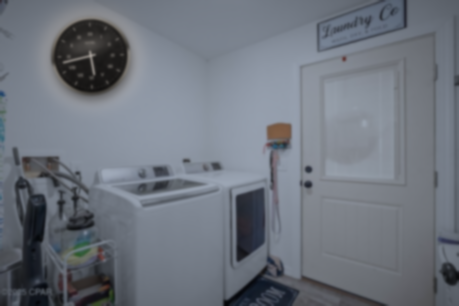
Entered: {"hour": 5, "minute": 43}
